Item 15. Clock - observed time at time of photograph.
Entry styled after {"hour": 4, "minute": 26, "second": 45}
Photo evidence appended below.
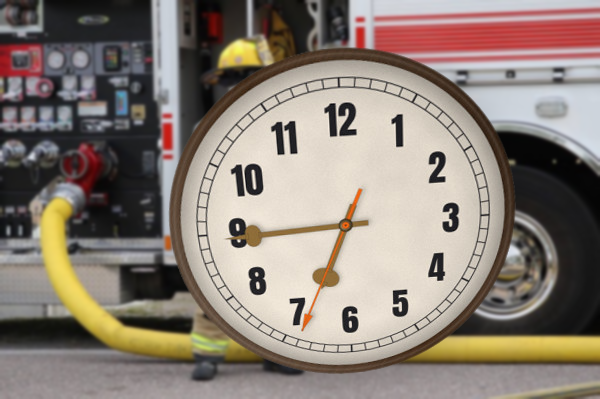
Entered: {"hour": 6, "minute": 44, "second": 34}
